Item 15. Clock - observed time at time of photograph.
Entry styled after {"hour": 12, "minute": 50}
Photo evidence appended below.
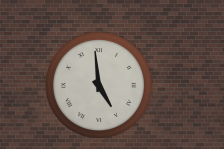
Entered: {"hour": 4, "minute": 59}
